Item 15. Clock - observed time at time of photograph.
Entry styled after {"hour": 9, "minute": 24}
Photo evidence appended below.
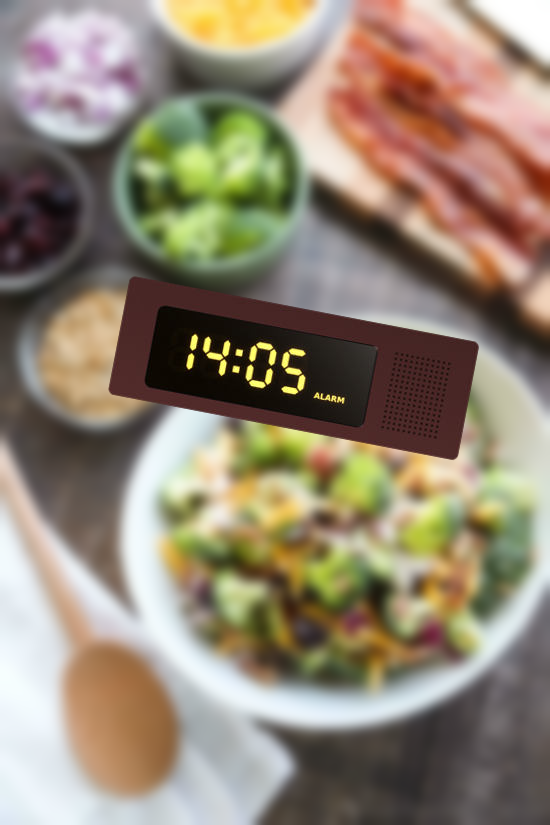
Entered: {"hour": 14, "minute": 5}
